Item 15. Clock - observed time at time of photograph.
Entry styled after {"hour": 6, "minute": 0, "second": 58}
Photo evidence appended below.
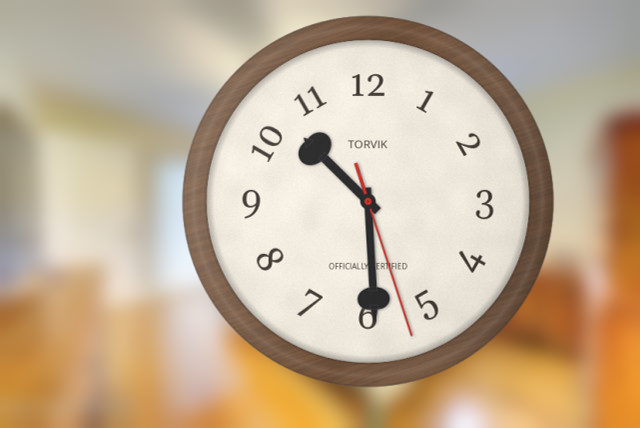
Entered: {"hour": 10, "minute": 29, "second": 27}
